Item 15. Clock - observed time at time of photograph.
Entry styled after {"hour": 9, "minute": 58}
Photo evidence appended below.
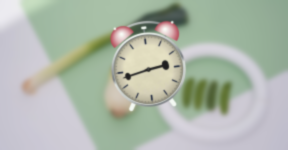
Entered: {"hour": 2, "minute": 43}
